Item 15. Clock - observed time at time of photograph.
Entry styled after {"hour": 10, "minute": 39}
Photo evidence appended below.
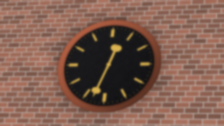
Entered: {"hour": 12, "minute": 33}
